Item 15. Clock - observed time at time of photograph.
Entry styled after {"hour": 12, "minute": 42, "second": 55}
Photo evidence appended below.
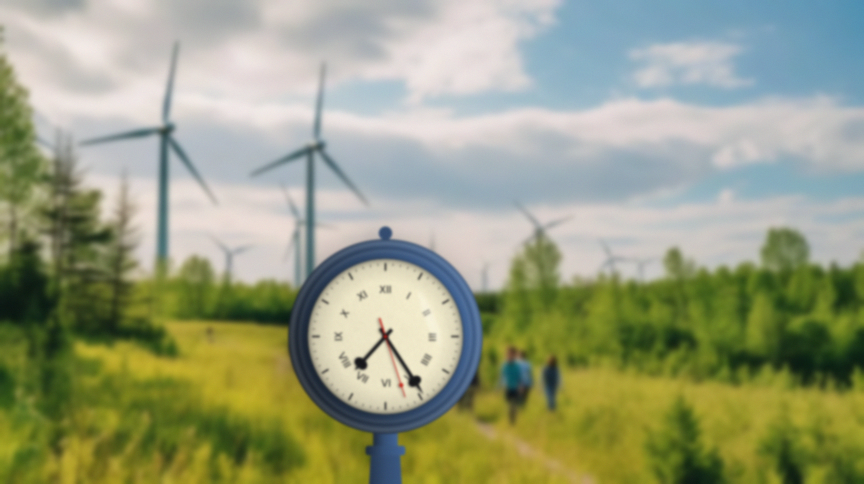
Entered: {"hour": 7, "minute": 24, "second": 27}
